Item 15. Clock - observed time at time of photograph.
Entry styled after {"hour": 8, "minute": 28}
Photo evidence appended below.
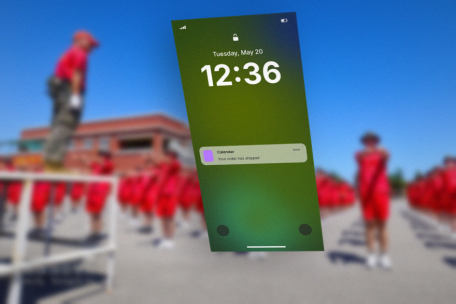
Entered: {"hour": 12, "minute": 36}
